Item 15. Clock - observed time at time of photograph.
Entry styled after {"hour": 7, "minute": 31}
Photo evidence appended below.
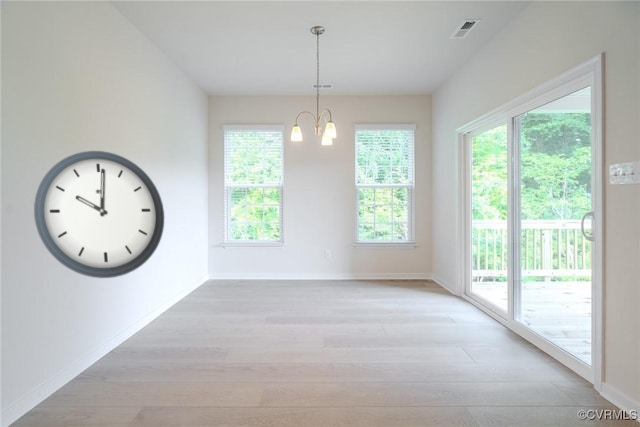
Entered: {"hour": 10, "minute": 1}
